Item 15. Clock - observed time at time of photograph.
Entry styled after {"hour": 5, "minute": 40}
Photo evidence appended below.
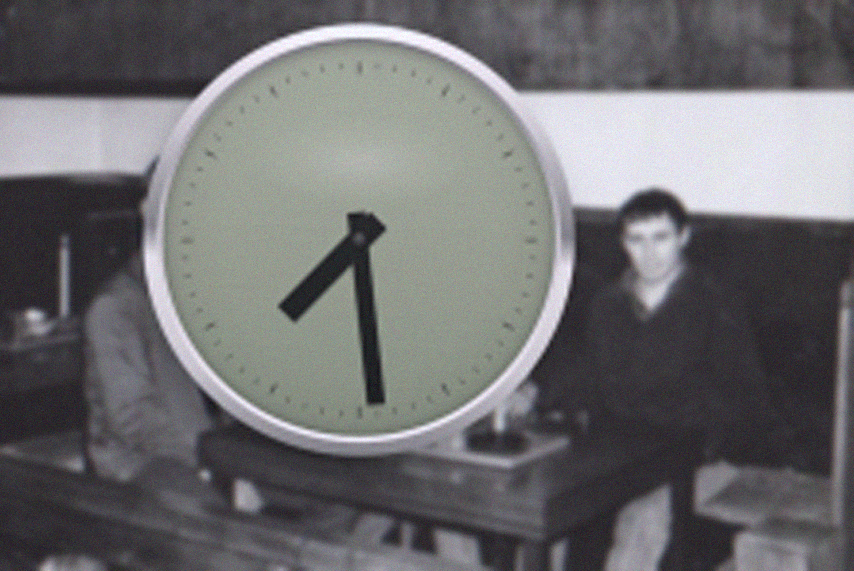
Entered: {"hour": 7, "minute": 29}
